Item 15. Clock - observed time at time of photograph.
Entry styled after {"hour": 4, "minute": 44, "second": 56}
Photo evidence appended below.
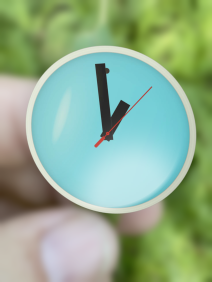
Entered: {"hour": 12, "minute": 59, "second": 7}
